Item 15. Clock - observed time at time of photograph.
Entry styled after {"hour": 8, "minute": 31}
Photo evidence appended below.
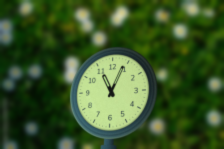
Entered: {"hour": 11, "minute": 4}
